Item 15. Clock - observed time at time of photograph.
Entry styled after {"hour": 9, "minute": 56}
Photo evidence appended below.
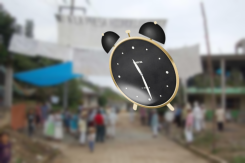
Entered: {"hour": 11, "minute": 29}
